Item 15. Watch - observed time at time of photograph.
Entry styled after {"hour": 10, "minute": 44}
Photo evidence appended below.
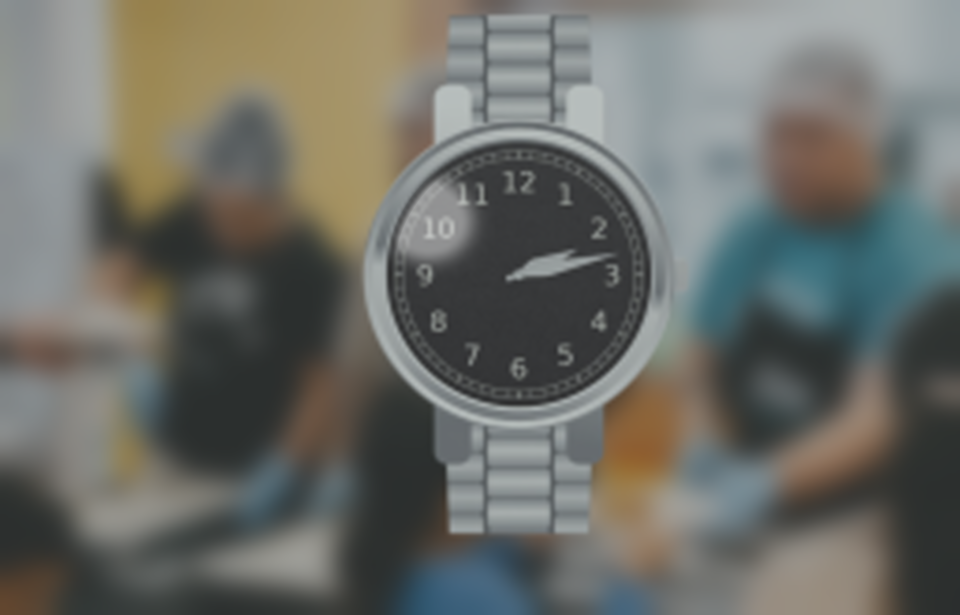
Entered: {"hour": 2, "minute": 13}
